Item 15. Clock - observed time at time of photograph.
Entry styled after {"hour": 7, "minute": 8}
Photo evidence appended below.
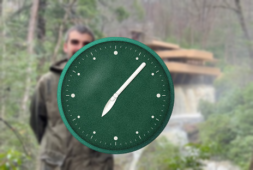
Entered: {"hour": 7, "minute": 7}
